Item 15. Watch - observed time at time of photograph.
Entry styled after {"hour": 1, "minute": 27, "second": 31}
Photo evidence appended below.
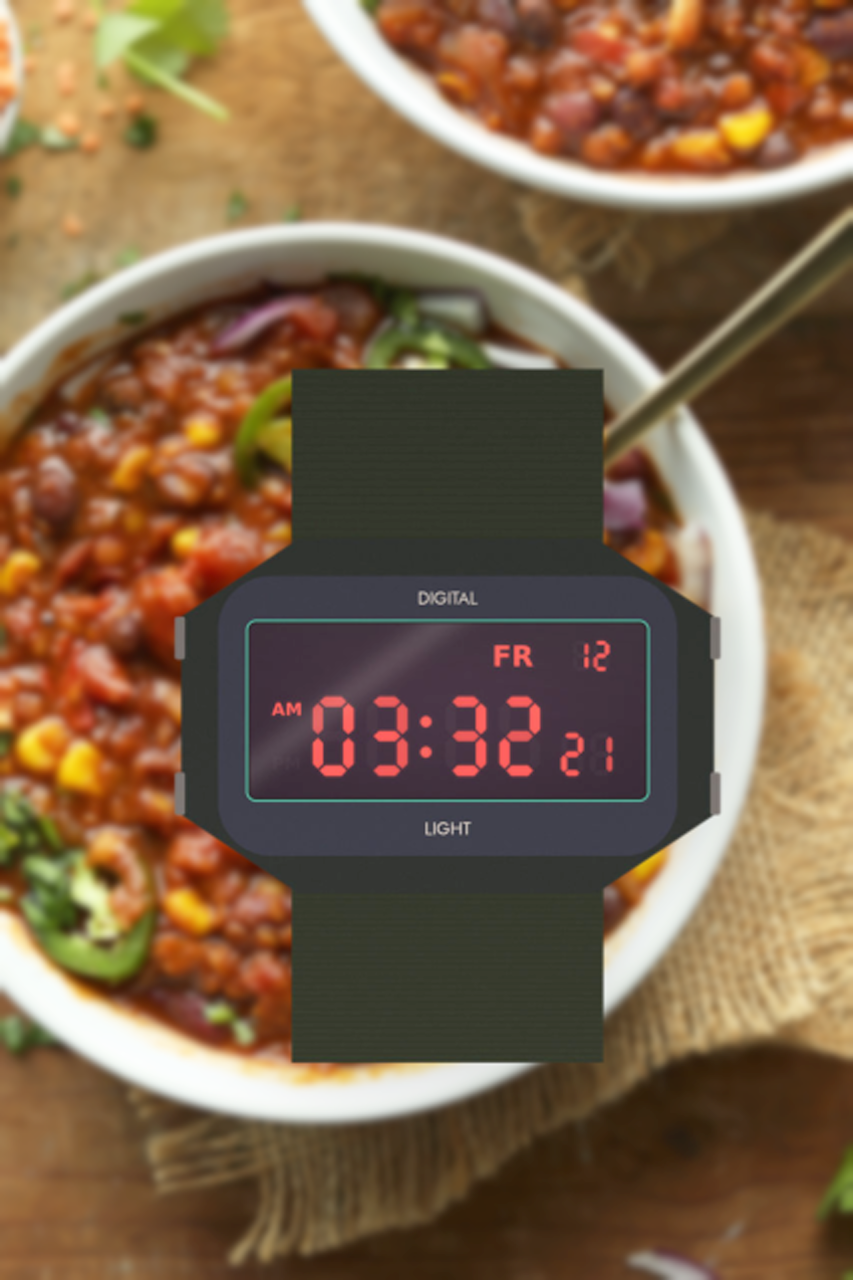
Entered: {"hour": 3, "minute": 32, "second": 21}
